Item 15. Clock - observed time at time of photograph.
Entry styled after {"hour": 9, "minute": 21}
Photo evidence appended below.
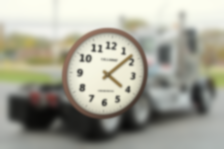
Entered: {"hour": 4, "minute": 8}
